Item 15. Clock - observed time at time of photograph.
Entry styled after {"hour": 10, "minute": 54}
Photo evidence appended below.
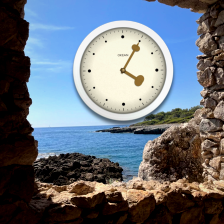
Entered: {"hour": 4, "minute": 5}
